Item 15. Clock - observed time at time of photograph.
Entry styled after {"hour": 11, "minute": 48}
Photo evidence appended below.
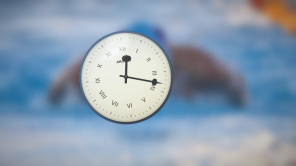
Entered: {"hour": 12, "minute": 18}
